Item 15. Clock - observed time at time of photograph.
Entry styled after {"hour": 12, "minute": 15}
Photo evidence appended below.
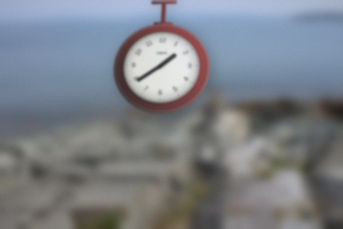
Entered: {"hour": 1, "minute": 39}
